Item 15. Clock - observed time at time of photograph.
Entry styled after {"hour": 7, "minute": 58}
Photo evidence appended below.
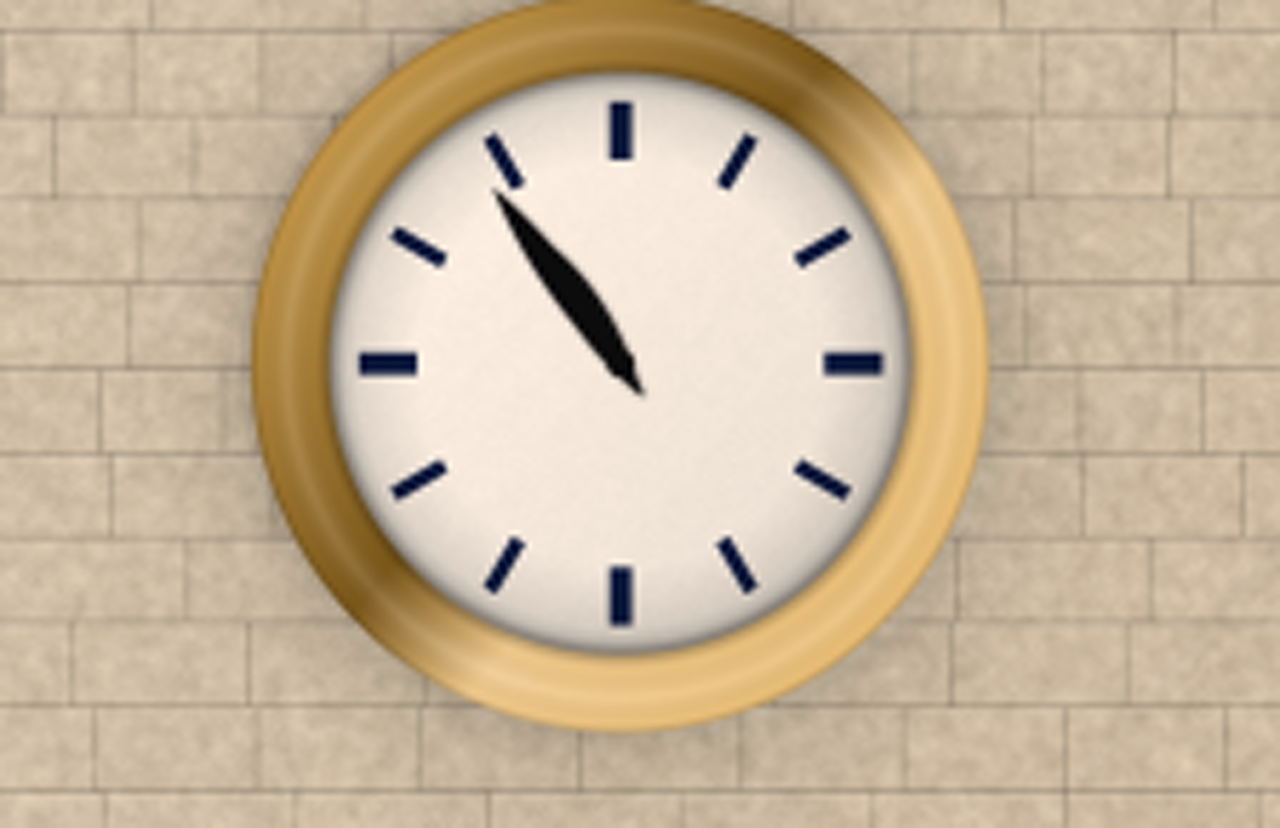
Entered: {"hour": 10, "minute": 54}
